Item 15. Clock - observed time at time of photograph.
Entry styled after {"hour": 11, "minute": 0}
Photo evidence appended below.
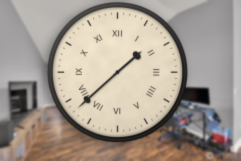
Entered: {"hour": 1, "minute": 38}
